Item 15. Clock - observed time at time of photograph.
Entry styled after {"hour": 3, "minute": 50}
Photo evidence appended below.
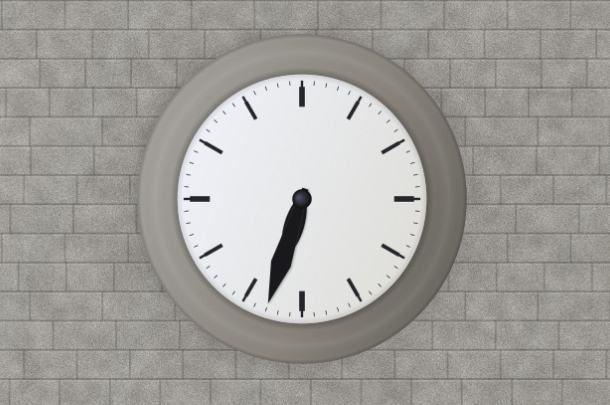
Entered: {"hour": 6, "minute": 33}
